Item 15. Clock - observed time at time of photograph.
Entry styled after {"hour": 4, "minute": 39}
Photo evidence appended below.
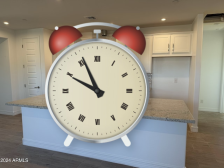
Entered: {"hour": 9, "minute": 56}
